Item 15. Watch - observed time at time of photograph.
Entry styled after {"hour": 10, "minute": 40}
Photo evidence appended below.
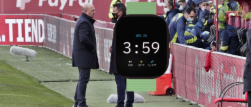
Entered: {"hour": 3, "minute": 59}
